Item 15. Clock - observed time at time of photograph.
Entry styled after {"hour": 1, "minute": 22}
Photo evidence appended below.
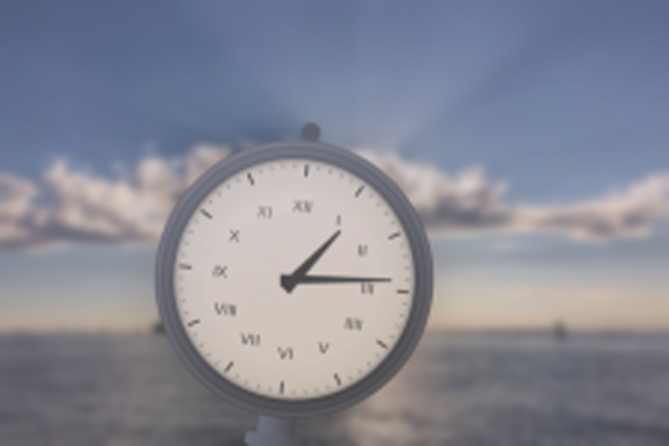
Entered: {"hour": 1, "minute": 14}
